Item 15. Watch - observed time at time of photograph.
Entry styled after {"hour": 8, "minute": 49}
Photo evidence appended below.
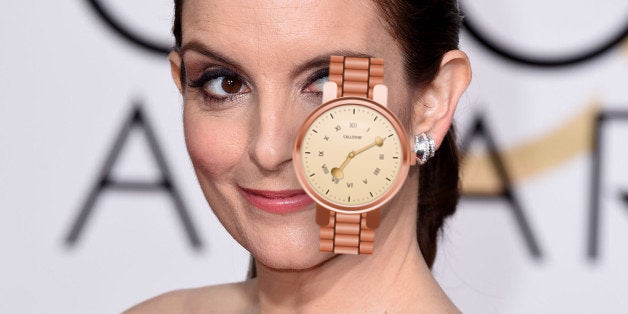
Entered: {"hour": 7, "minute": 10}
